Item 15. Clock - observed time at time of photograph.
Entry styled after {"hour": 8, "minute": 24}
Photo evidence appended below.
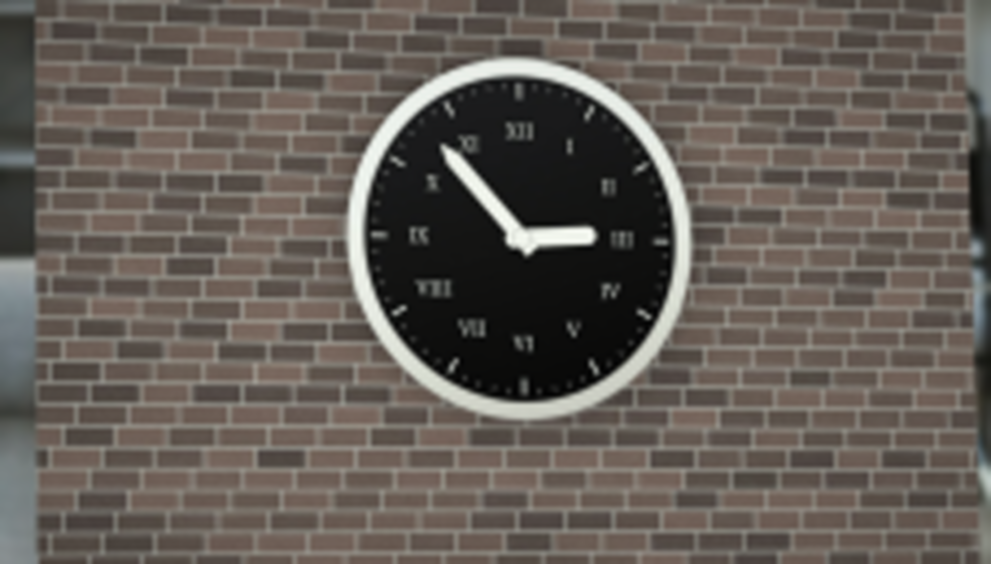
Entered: {"hour": 2, "minute": 53}
